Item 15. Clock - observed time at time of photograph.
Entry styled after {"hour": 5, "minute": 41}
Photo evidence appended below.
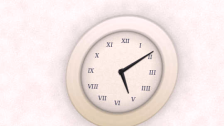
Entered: {"hour": 5, "minute": 9}
